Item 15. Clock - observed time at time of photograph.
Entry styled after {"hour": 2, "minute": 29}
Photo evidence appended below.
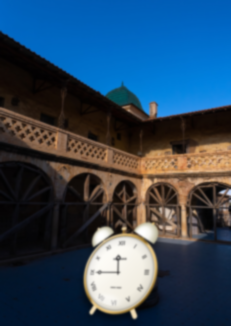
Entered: {"hour": 11, "minute": 45}
